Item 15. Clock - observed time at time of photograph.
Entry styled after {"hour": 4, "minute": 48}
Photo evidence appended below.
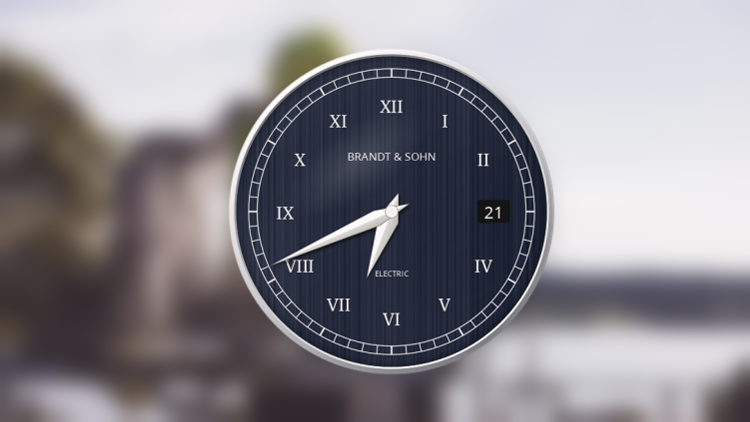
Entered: {"hour": 6, "minute": 41}
